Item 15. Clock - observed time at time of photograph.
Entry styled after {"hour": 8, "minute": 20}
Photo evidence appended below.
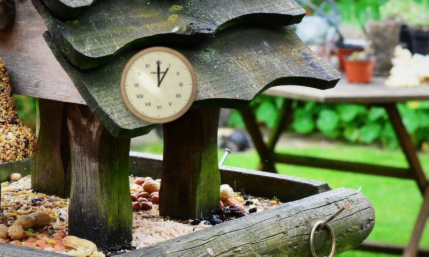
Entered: {"hour": 1, "minute": 0}
